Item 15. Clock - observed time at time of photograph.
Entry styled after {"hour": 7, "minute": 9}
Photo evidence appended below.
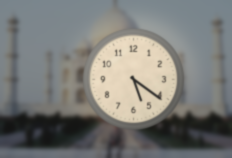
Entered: {"hour": 5, "minute": 21}
